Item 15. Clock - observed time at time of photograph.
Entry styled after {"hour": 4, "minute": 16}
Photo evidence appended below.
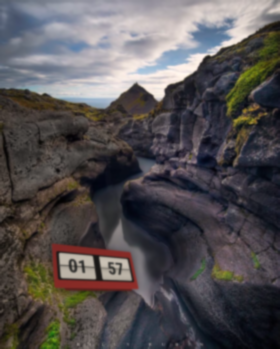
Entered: {"hour": 1, "minute": 57}
